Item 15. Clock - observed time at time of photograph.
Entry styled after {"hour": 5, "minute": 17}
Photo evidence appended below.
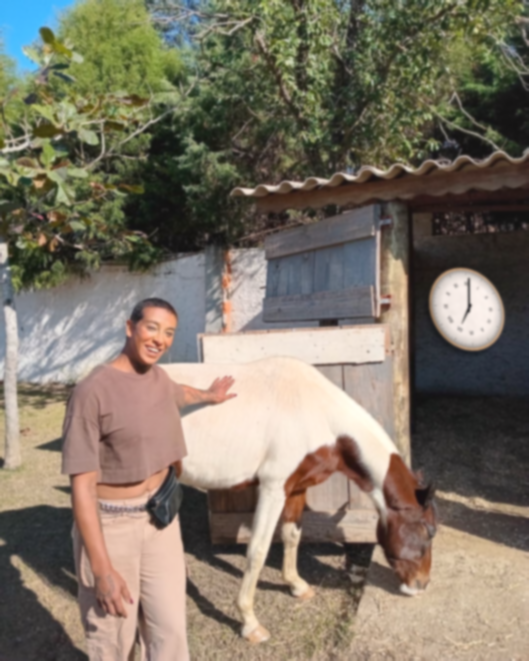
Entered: {"hour": 7, "minute": 1}
